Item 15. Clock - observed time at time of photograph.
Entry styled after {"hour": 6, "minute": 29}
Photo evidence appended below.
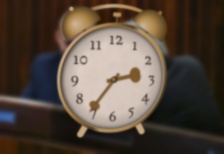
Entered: {"hour": 2, "minute": 36}
